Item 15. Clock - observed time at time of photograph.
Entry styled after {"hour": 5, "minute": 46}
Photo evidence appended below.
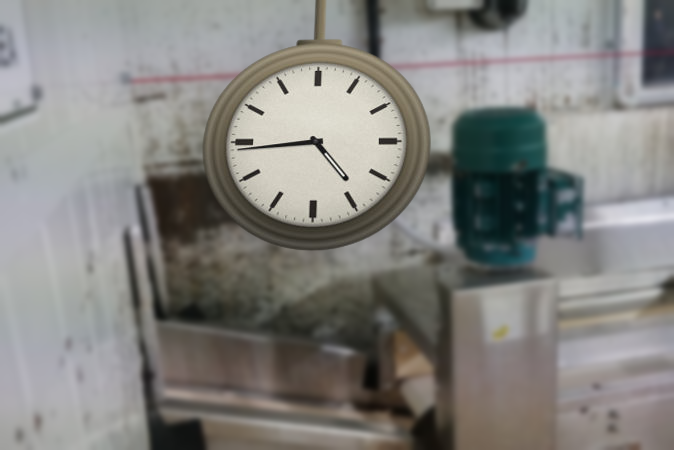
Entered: {"hour": 4, "minute": 44}
